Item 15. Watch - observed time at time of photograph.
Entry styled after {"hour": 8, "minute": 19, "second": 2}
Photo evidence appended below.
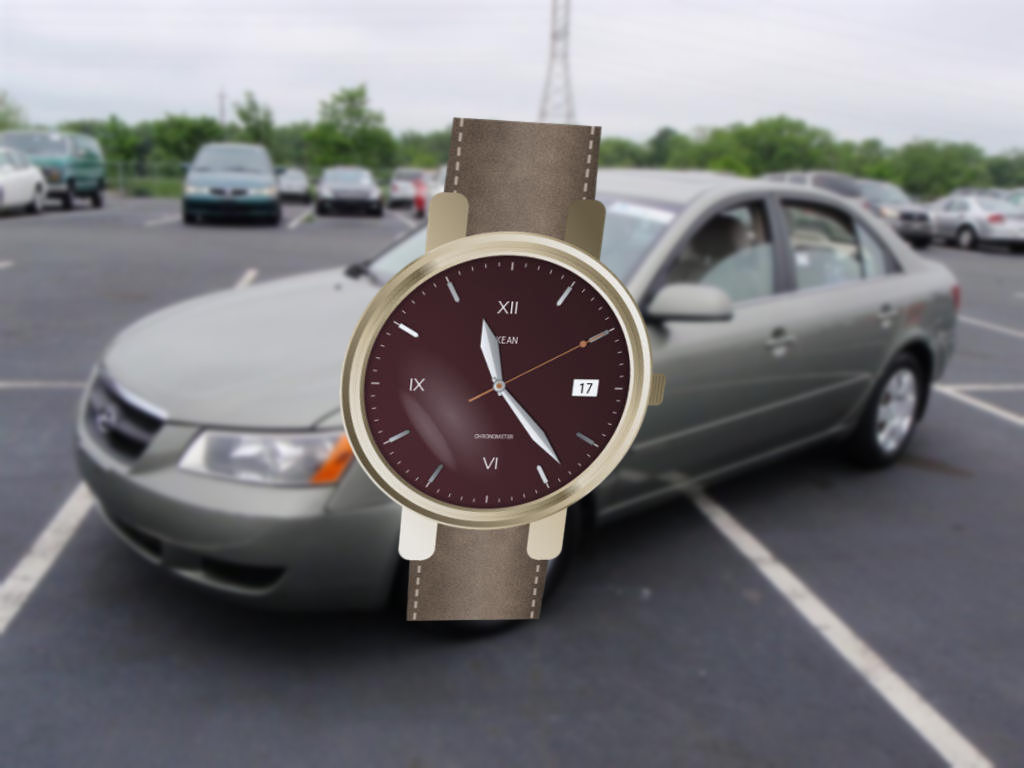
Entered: {"hour": 11, "minute": 23, "second": 10}
